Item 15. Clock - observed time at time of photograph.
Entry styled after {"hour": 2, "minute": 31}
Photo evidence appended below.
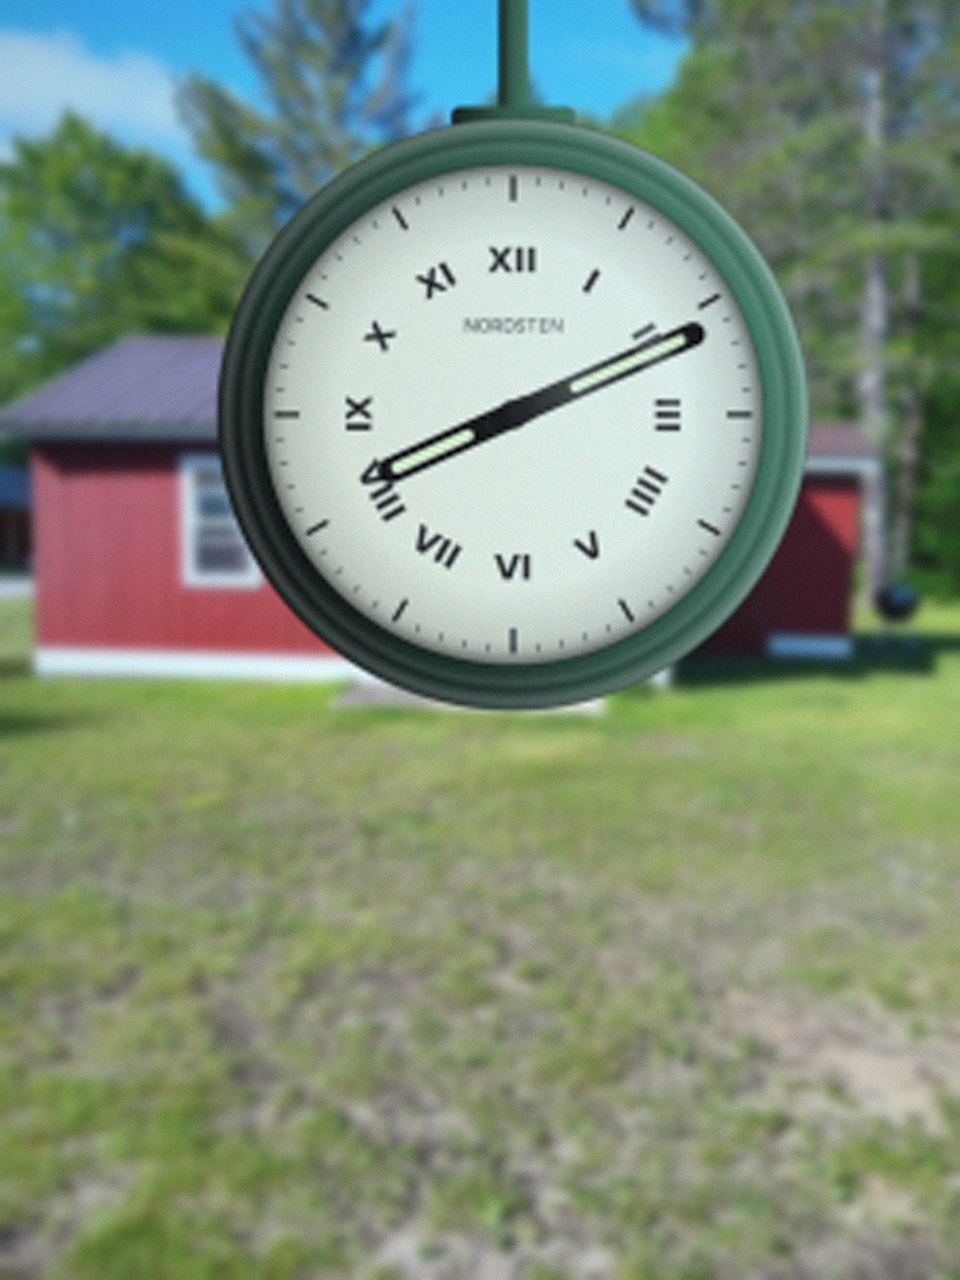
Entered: {"hour": 8, "minute": 11}
